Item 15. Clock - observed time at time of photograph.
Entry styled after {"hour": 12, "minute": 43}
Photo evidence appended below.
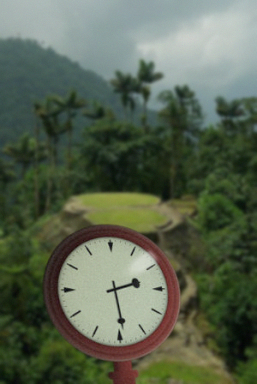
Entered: {"hour": 2, "minute": 29}
